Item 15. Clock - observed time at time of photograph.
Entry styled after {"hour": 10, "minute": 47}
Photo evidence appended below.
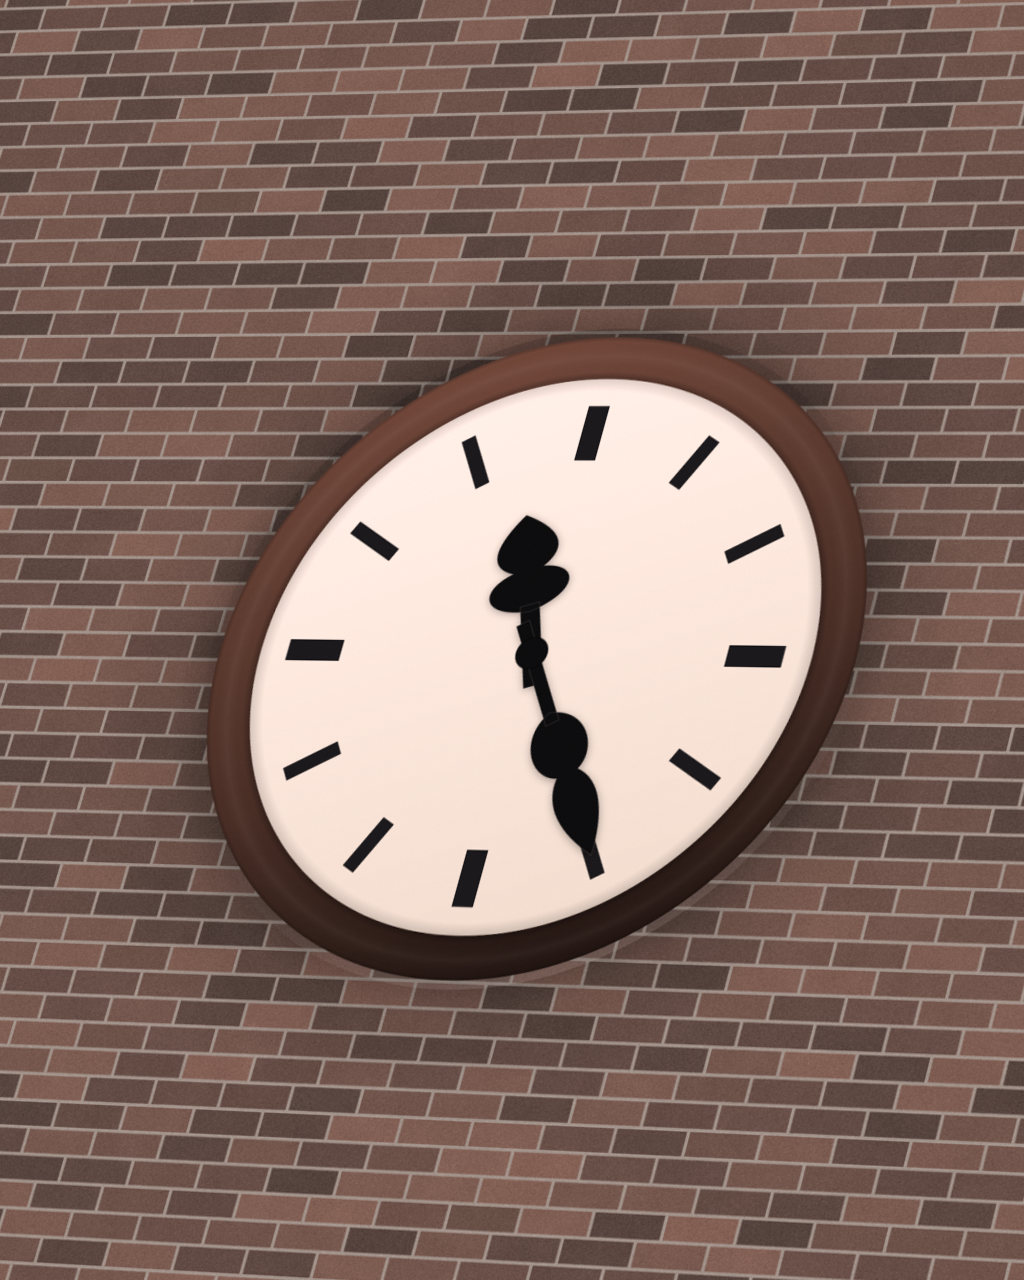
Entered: {"hour": 11, "minute": 25}
